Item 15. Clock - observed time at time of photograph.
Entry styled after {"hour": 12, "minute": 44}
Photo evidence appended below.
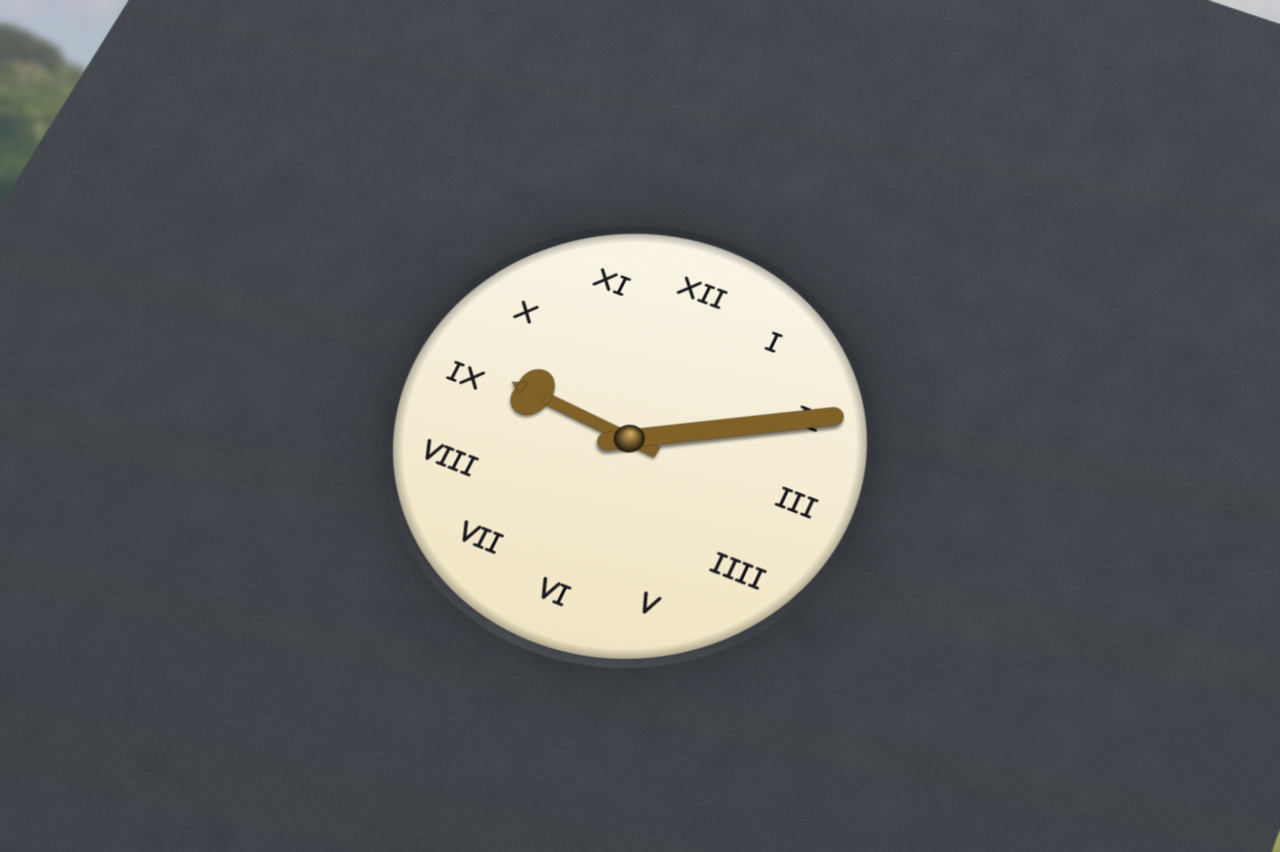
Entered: {"hour": 9, "minute": 10}
